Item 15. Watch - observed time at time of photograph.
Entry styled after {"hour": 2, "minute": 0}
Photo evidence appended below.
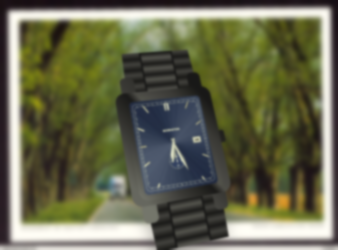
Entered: {"hour": 6, "minute": 27}
